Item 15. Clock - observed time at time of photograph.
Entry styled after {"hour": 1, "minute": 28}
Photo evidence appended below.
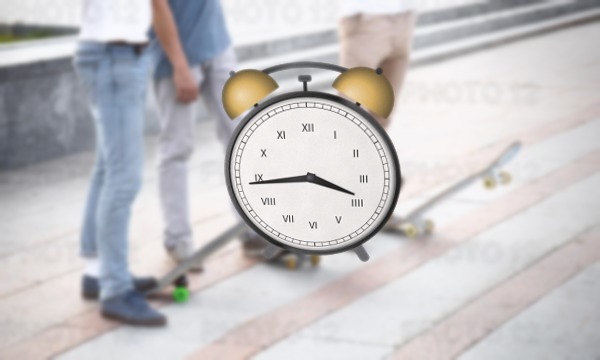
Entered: {"hour": 3, "minute": 44}
